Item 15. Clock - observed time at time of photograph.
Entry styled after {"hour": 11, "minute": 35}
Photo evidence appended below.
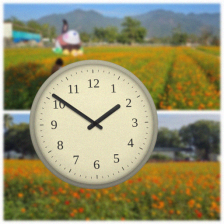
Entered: {"hour": 1, "minute": 51}
